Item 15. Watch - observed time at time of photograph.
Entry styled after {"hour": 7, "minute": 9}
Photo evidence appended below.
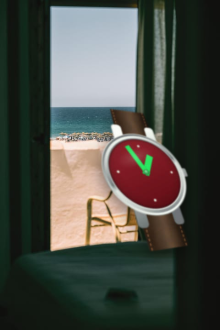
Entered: {"hour": 12, "minute": 56}
